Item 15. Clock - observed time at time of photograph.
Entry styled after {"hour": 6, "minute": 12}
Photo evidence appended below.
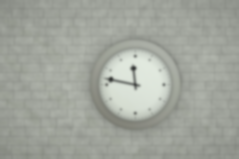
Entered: {"hour": 11, "minute": 47}
